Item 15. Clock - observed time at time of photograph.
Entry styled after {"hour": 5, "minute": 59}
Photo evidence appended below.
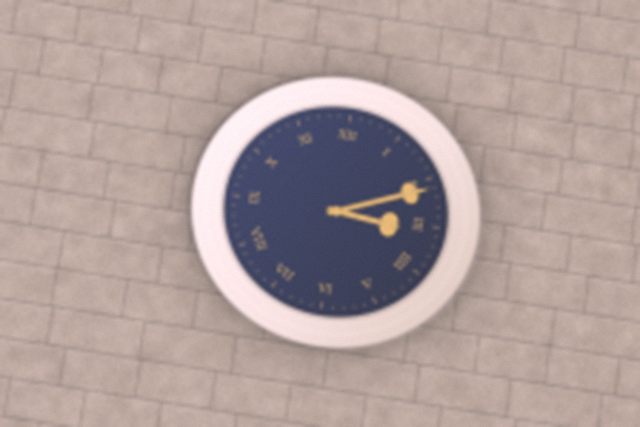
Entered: {"hour": 3, "minute": 11}
